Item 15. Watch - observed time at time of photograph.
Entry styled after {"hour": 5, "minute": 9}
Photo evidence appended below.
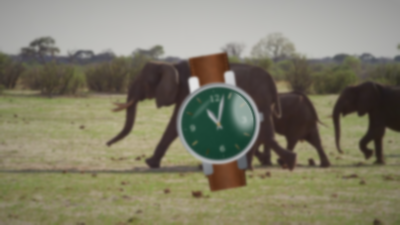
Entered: {"hour": 11, "minute": 3}
